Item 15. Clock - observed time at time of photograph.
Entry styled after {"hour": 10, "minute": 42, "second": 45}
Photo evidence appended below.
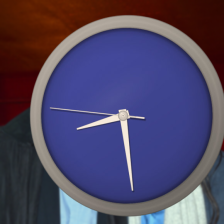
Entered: {"hour": 8, "minute": 28, "second": 46}
